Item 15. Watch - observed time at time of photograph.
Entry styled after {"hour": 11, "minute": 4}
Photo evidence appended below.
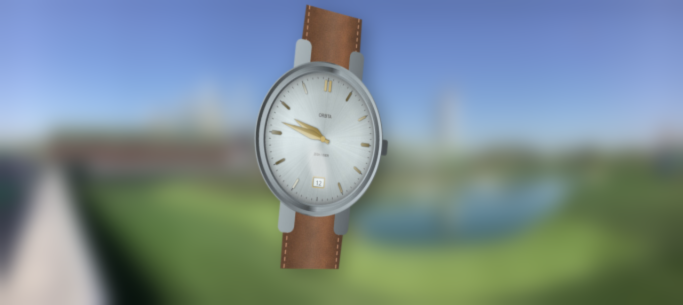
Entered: {"hour": 9, "minute": 47}
